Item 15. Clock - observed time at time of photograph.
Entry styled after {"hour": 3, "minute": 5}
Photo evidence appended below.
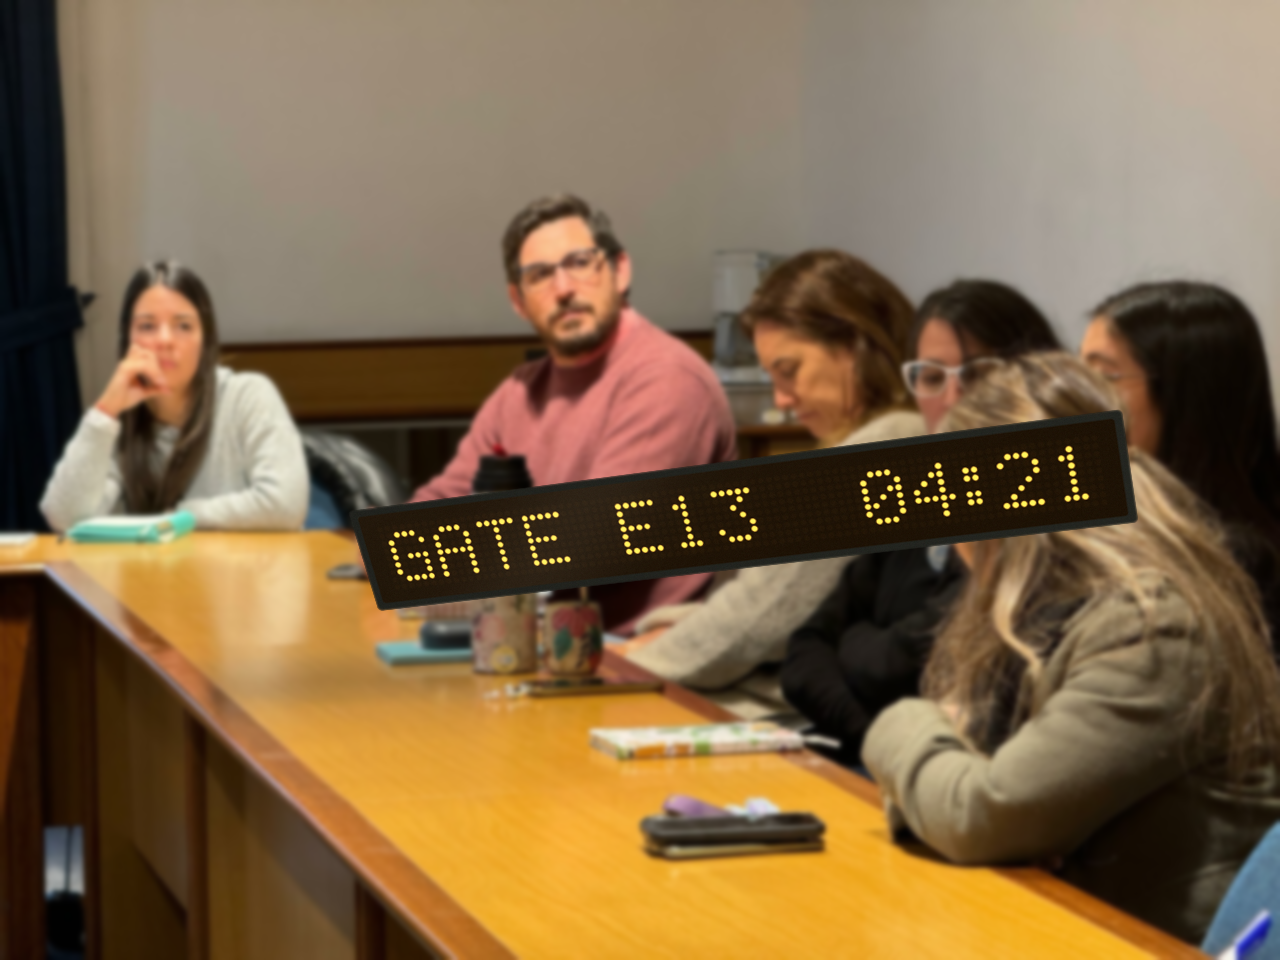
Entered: {"hour": 4, "minute": 21}
